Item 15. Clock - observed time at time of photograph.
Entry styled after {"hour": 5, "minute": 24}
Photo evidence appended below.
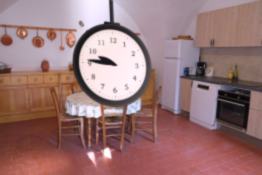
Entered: {"hour": 9, "minute": 46}
